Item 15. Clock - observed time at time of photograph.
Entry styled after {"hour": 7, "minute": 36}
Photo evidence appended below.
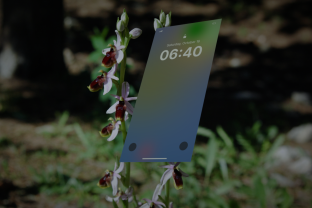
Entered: {"hour": 6, "minute": 40}
